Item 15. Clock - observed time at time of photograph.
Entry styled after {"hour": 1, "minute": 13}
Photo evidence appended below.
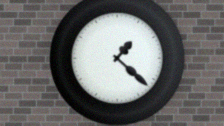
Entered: {"hour": 1, "minute": 22}
